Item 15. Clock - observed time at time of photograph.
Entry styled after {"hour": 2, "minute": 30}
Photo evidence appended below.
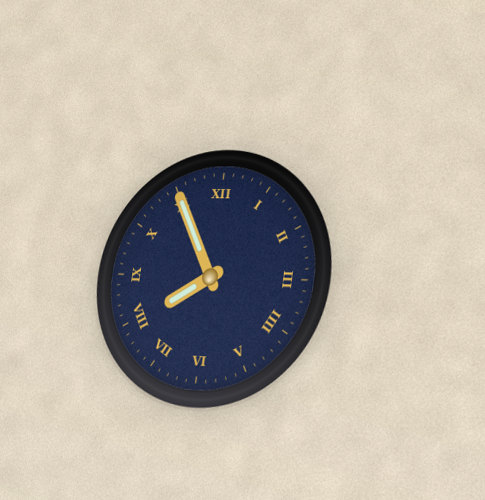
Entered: {"hour": 7, "minute": 55}
